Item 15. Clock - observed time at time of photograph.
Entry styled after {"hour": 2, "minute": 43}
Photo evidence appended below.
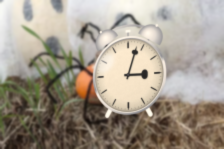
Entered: {"hour": 3, "minute": 3}
